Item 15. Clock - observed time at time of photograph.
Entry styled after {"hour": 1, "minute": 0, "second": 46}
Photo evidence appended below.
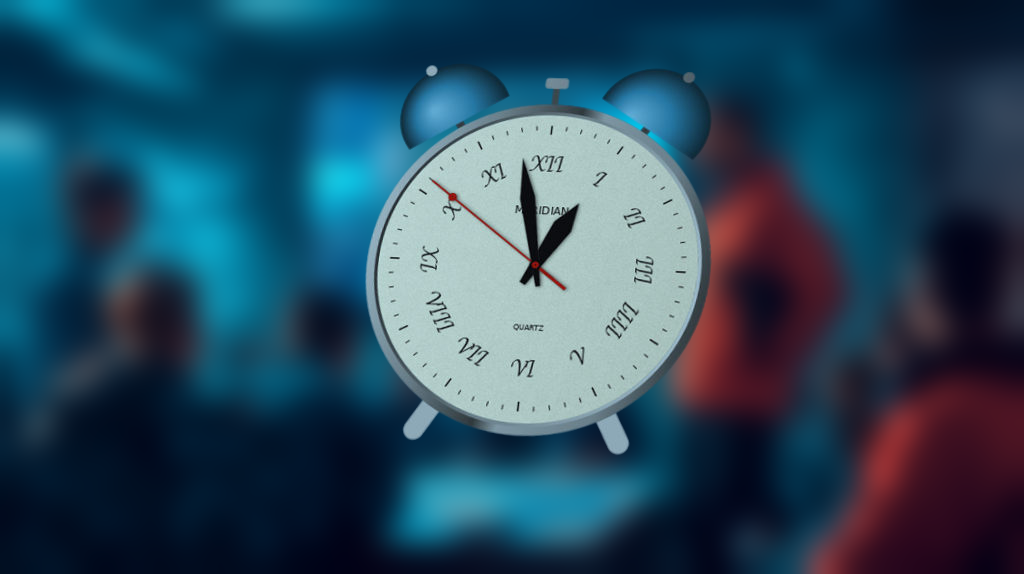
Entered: {"hour": 12, "minute": 57, "second": 51}
